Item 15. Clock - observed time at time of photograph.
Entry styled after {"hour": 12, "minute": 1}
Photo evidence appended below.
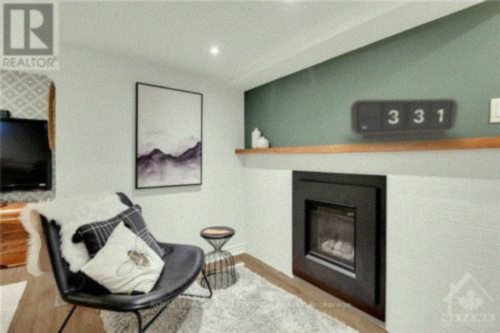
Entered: {"hour": 3, "minute": 31}
